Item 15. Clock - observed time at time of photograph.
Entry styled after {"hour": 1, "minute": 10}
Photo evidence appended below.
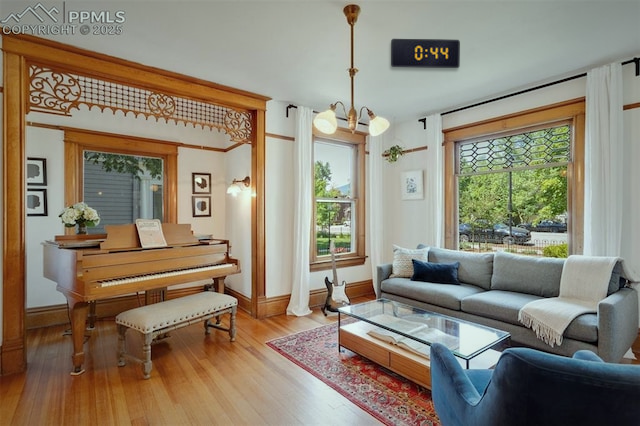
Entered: {"hour": 0, "minute": 44}
